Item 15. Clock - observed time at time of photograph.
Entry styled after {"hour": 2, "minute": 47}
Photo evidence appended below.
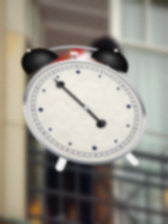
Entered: {"hour": 4, "minute": 54}
